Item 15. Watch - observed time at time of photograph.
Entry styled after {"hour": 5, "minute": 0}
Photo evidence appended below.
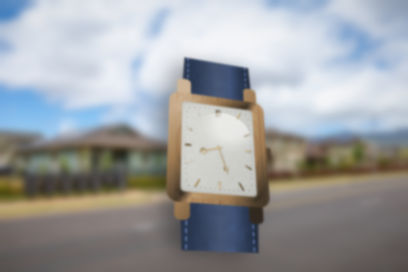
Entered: {"hour": 8, "minute": 27}
